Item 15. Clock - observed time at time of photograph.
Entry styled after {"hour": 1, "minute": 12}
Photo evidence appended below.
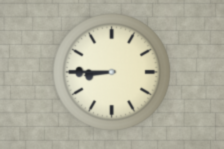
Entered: {"hour": 8, "minute": 45}
